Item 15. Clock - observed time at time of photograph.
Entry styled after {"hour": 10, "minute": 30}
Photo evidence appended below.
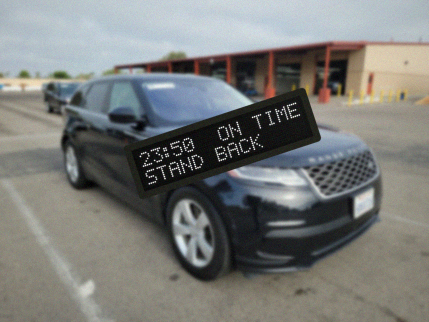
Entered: {"hour": 23, "minute": 50}
